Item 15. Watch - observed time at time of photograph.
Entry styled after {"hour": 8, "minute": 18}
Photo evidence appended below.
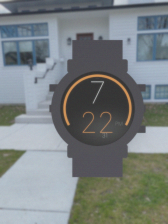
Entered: {"hour": 7, "minute": 22}
